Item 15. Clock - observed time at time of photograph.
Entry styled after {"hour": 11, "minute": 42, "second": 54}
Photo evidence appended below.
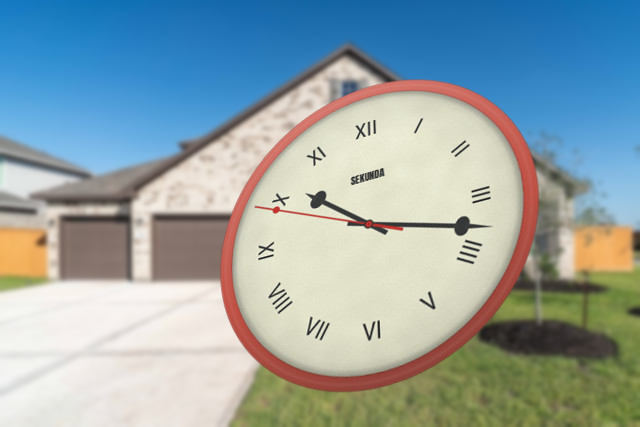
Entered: {"hour": 10, "minute": 17, "second": 49}
